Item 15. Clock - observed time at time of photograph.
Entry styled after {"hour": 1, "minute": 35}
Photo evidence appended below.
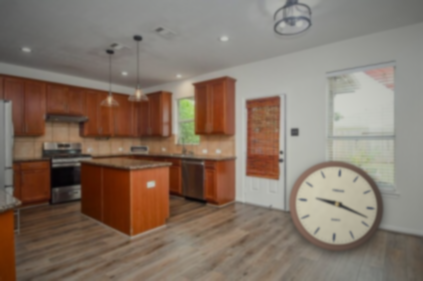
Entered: {"hour": 9, "minute": 18}
